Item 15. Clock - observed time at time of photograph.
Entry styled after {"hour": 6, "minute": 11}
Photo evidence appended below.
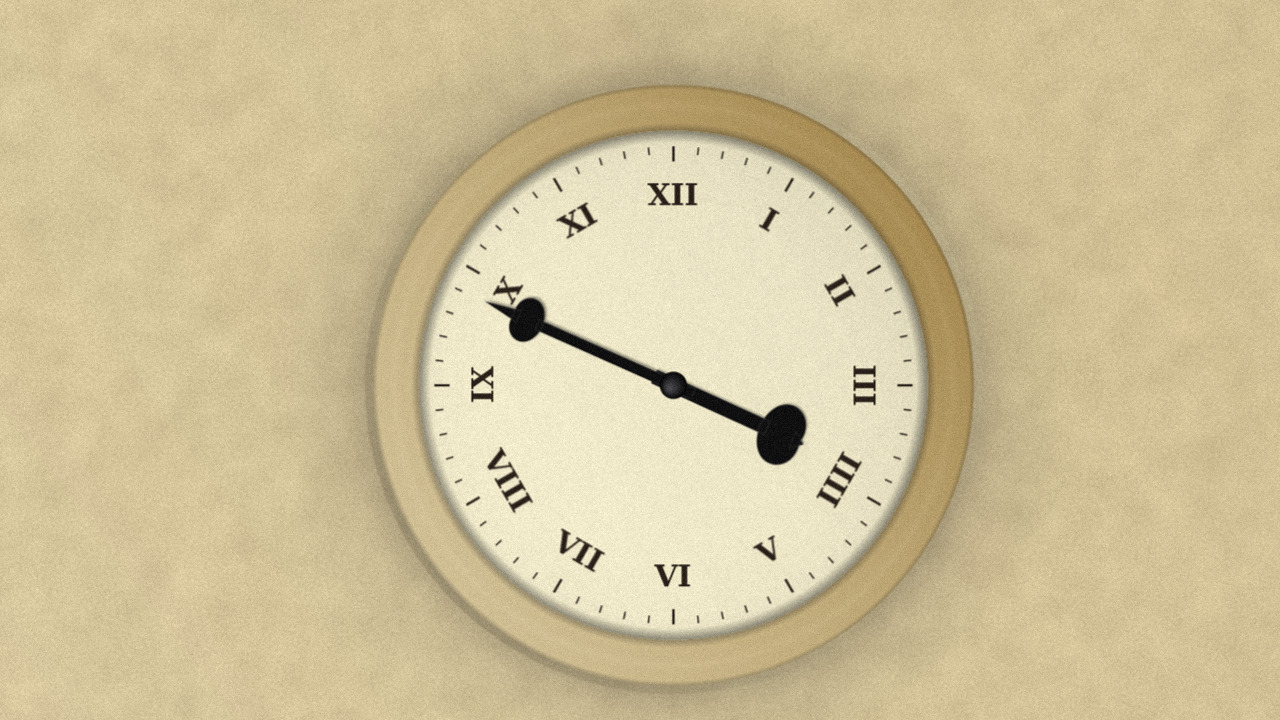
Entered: {"hour": 3, "minute": 49}
